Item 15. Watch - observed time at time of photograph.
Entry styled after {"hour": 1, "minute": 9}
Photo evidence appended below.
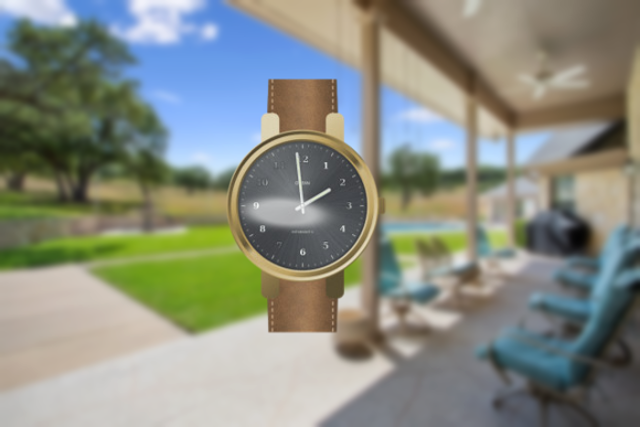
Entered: {"hour": 1, "minute": 59}
